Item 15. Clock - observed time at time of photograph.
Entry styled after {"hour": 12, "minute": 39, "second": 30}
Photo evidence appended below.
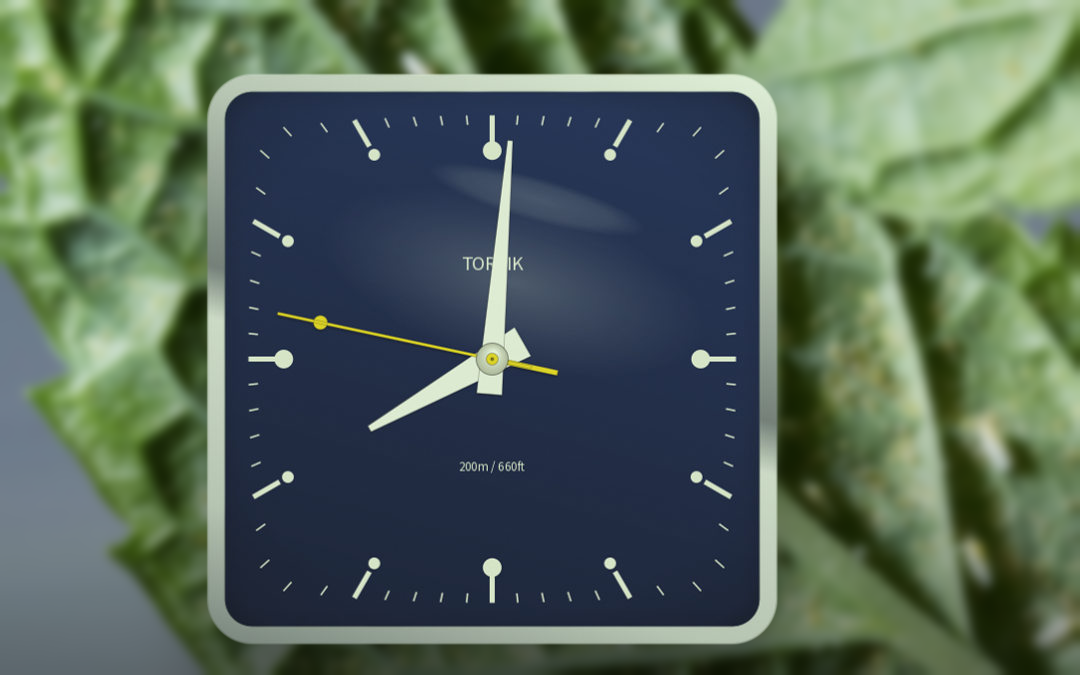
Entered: {"hour": 8, "minute": 0, "second": 47}
